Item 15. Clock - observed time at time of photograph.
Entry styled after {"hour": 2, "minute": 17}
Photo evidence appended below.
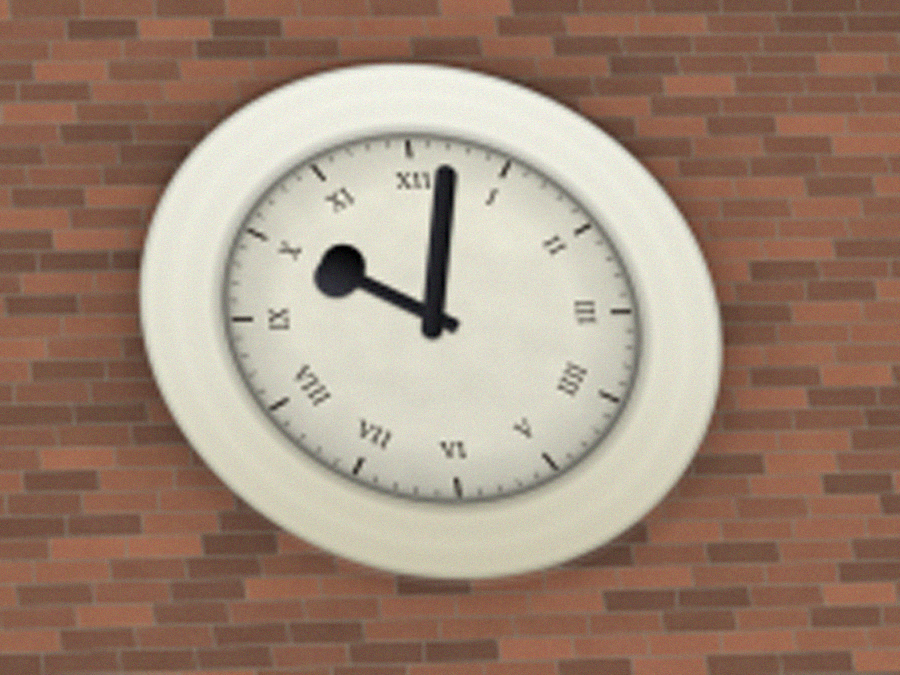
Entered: {"hour": 10, "minute": 2}
